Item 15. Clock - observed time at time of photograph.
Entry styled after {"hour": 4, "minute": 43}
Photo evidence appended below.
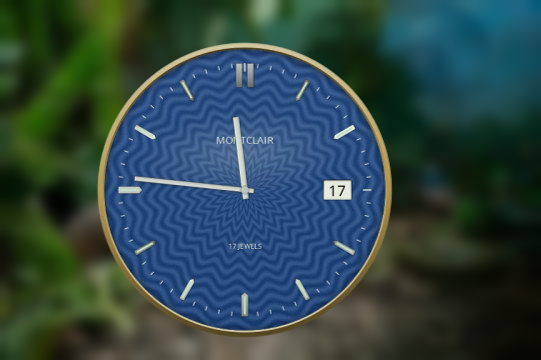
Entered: {"hour": 11, "minute": 46}
